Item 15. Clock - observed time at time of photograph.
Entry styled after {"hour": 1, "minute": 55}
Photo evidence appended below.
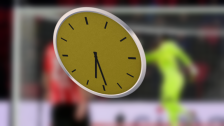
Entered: {"hour": 6, "minute": 29}
